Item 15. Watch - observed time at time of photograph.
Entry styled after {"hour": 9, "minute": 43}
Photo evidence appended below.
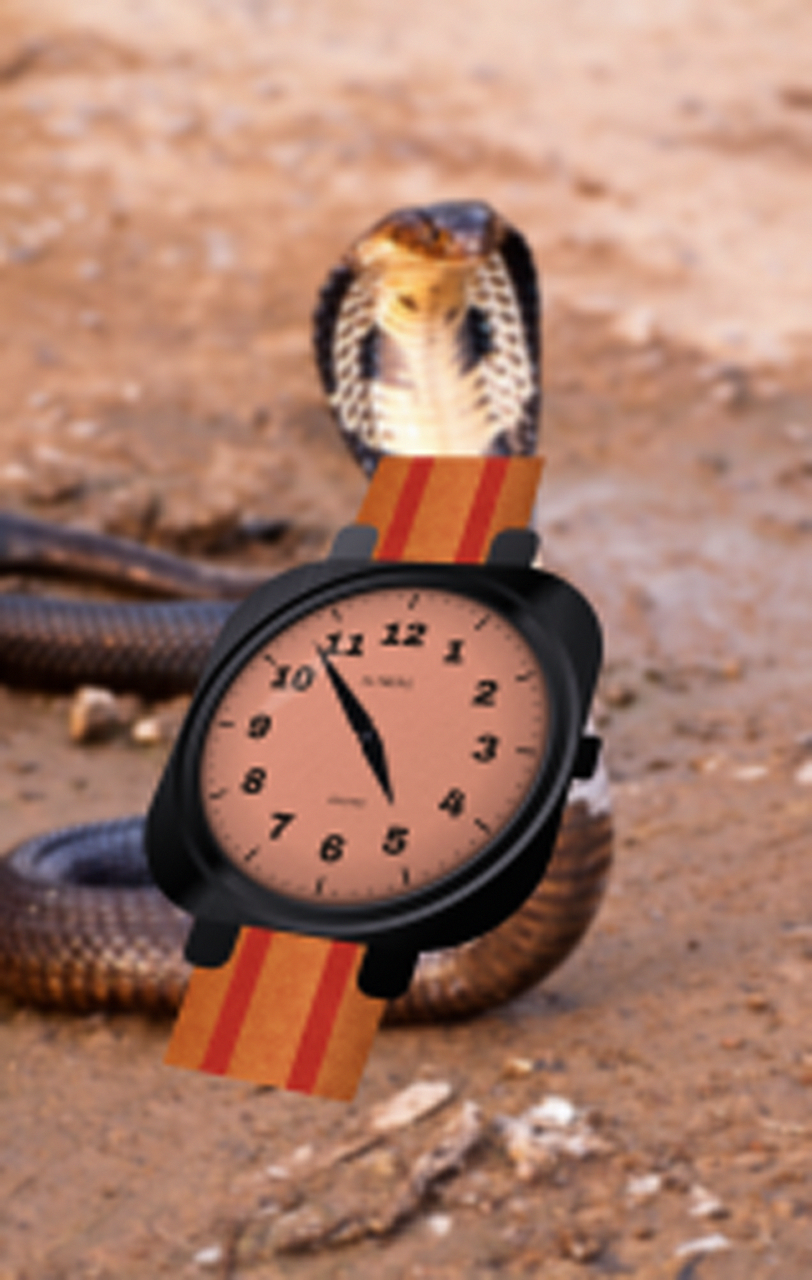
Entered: {"hour": 4, "minute": 53}
